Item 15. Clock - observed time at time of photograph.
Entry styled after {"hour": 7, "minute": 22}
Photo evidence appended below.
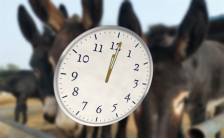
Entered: {"hour": 12, "minute": 1}
